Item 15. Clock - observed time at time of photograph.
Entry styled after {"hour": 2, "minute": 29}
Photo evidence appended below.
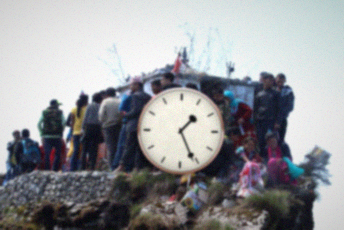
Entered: {"hour": 1, "minute": 26}
